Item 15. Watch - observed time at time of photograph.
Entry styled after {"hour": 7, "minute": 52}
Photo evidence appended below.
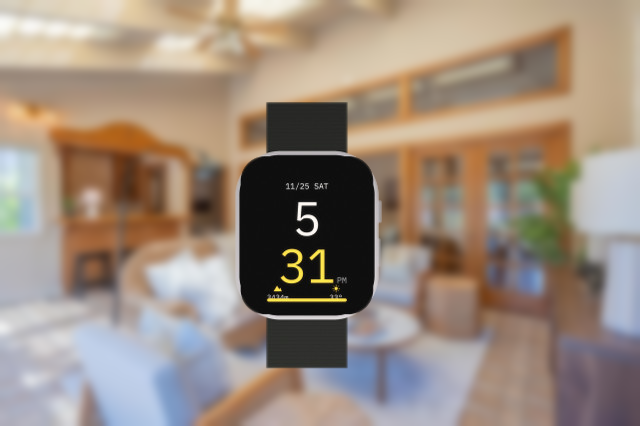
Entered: {"hour": 5, "minute": 31}
